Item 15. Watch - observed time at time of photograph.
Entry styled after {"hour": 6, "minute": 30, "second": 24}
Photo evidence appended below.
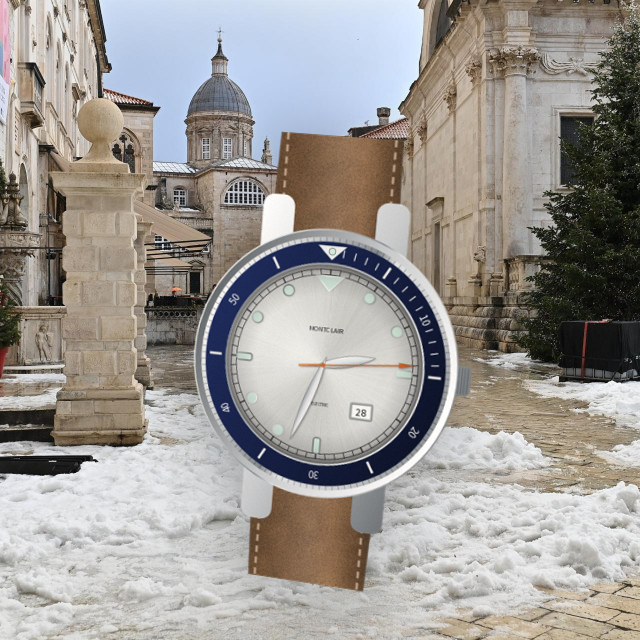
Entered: {"hour": 2, "minute": 33, "second": 14}
